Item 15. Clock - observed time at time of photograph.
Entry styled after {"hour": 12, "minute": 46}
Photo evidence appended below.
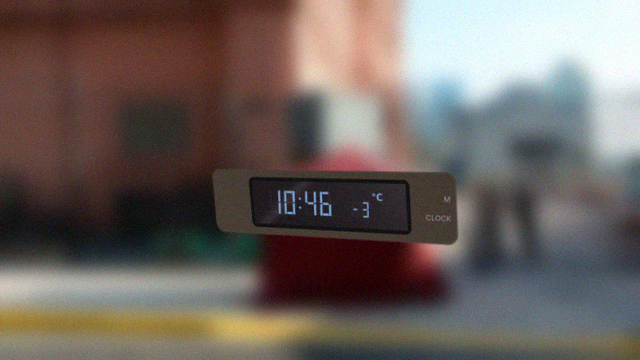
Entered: {"hour": 10, "minute": 46}
